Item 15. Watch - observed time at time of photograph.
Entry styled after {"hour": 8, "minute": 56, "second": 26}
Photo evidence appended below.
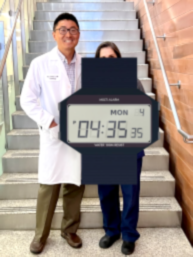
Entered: {"hour": 4, "minute": 35, "second": 35}
